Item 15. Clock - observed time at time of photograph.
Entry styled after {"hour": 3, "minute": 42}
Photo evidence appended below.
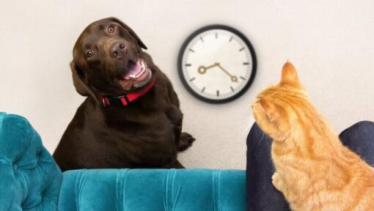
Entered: {"hour": 8, "minute": 22}
